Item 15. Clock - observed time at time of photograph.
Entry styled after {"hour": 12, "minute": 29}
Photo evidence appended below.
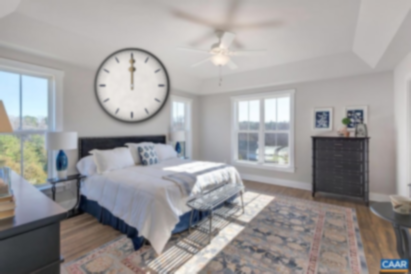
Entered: {"hour": 12, "minute": 0}
